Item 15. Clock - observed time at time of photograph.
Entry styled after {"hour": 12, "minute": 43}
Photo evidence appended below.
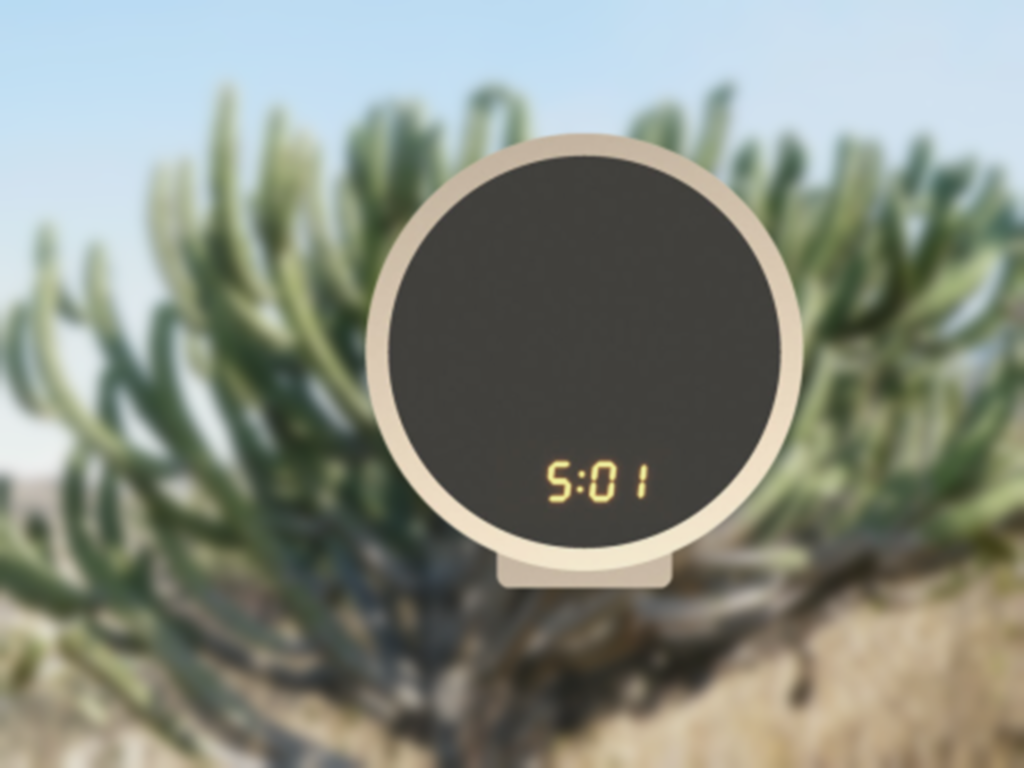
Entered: {"hour": 5, "minute": 1}
